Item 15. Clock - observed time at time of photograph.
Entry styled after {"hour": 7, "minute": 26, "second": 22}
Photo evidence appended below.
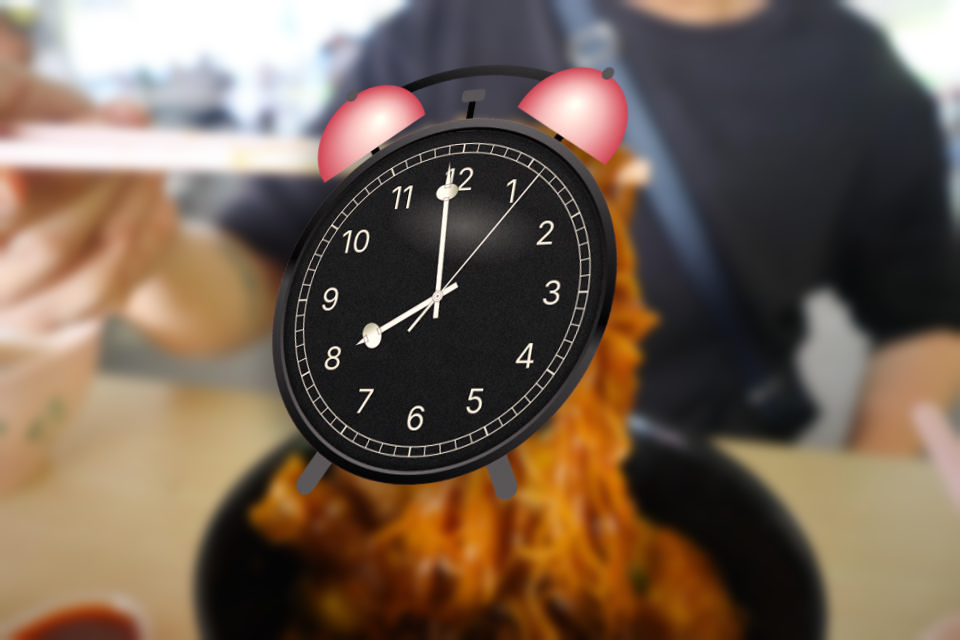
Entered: {"hour": 7, "minute": 59, "second": 6}
